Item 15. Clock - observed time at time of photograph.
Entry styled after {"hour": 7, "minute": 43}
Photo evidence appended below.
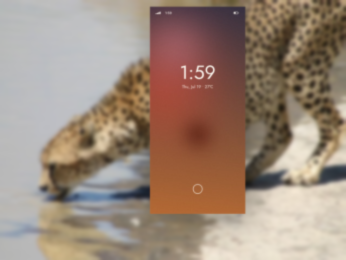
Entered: {"hour": 1, "minute": 59}
